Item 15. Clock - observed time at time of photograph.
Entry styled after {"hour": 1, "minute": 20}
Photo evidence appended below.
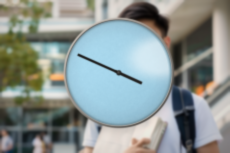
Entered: {"hour": 3, "minute": 49}
